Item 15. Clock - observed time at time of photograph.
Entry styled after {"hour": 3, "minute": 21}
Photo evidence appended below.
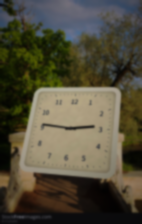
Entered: {"hour": 2, "minute": 46}
